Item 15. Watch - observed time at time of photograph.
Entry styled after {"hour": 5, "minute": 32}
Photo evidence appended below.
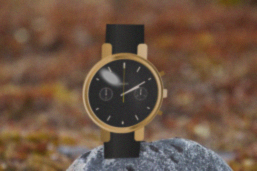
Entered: {"hour": 2, "minute": 10}
